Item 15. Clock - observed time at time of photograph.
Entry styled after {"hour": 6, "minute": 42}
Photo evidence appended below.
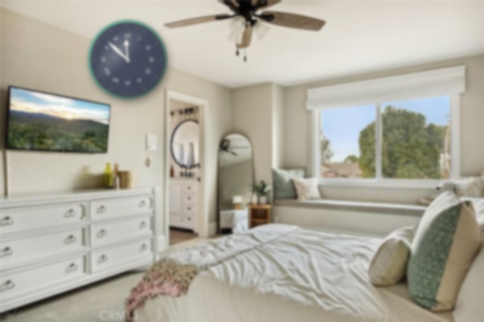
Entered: {"hour": 11, "minute": 52}
